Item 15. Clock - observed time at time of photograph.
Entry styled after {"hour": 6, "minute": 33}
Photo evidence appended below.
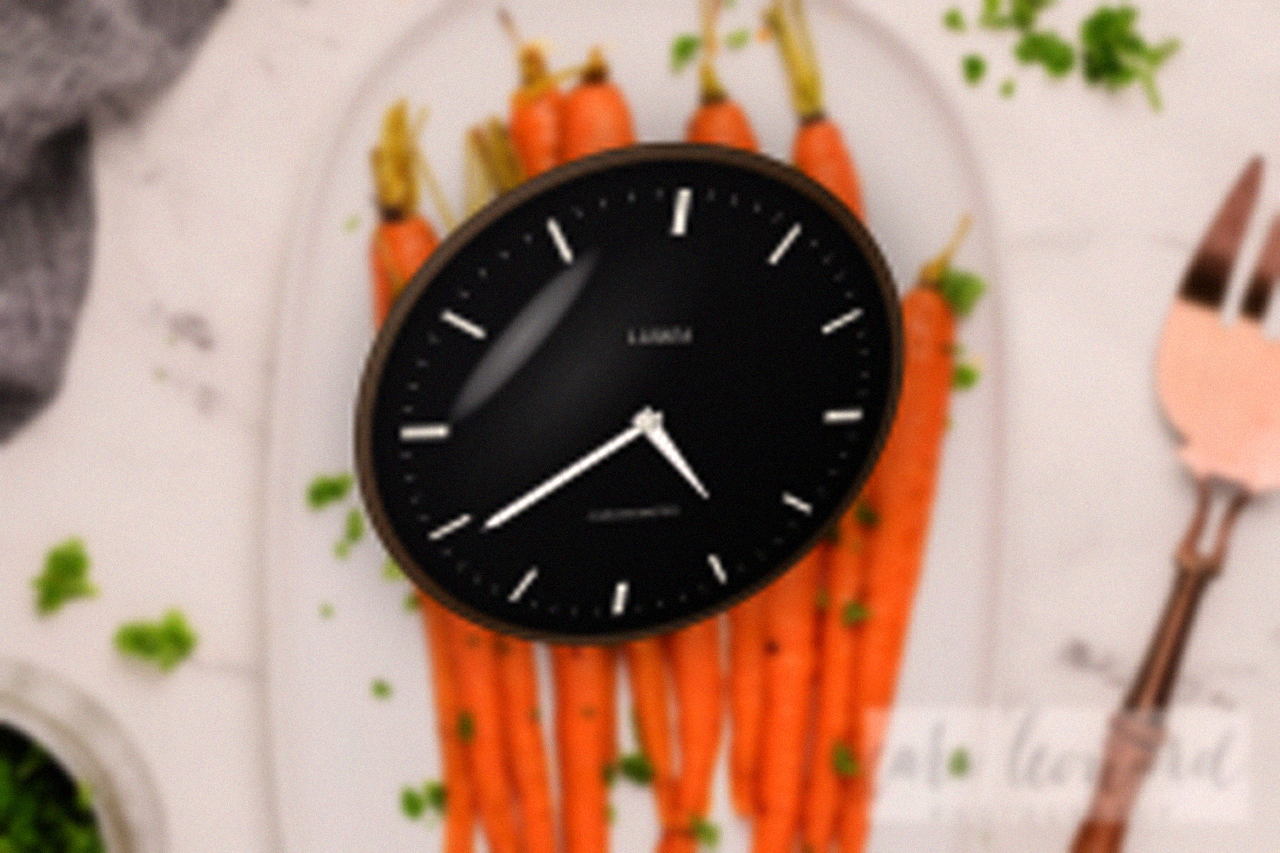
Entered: {"hour": 4, "minute": 39}
